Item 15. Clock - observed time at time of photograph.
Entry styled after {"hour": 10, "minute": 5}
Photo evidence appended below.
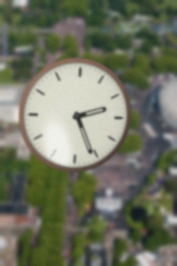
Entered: {"hour": 2, "minute": 26}
